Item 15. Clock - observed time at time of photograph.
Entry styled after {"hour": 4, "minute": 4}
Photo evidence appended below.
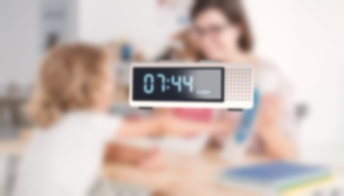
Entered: {"hour": 7, "minute": 44}
